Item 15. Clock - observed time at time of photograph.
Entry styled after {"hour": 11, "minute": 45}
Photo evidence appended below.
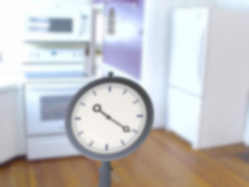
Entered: {"hour": 10, "minute": 21}
